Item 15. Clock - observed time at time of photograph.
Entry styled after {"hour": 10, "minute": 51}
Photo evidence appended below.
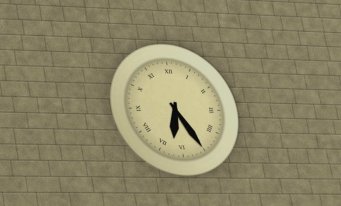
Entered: {"hour": 6, "minute": 25}
